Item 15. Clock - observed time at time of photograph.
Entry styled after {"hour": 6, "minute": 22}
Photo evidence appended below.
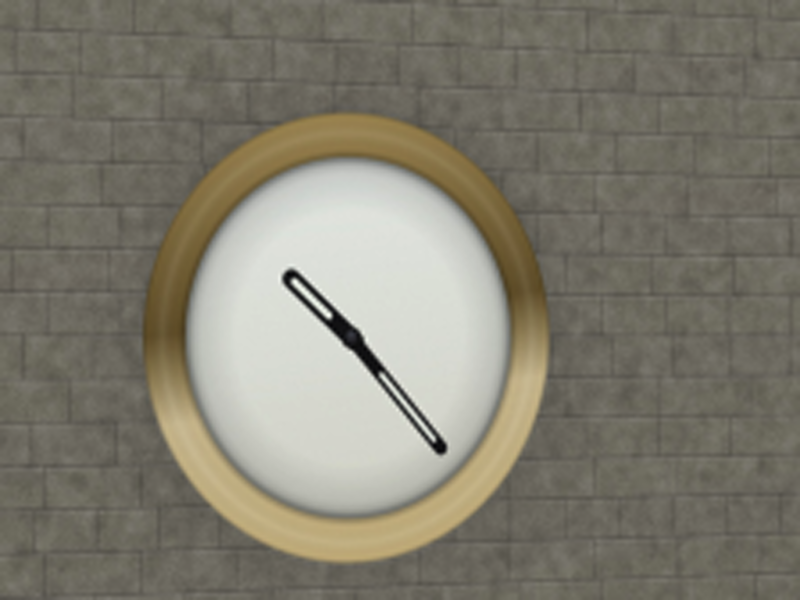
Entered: {"hour": 10, "minute": 23}
